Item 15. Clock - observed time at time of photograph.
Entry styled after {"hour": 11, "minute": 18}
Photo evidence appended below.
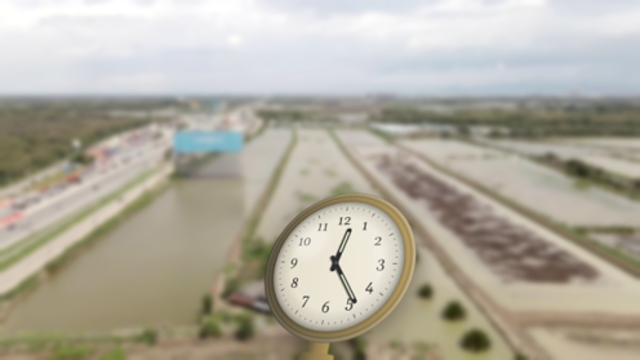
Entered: {"hour": 12, "minute": 24}
